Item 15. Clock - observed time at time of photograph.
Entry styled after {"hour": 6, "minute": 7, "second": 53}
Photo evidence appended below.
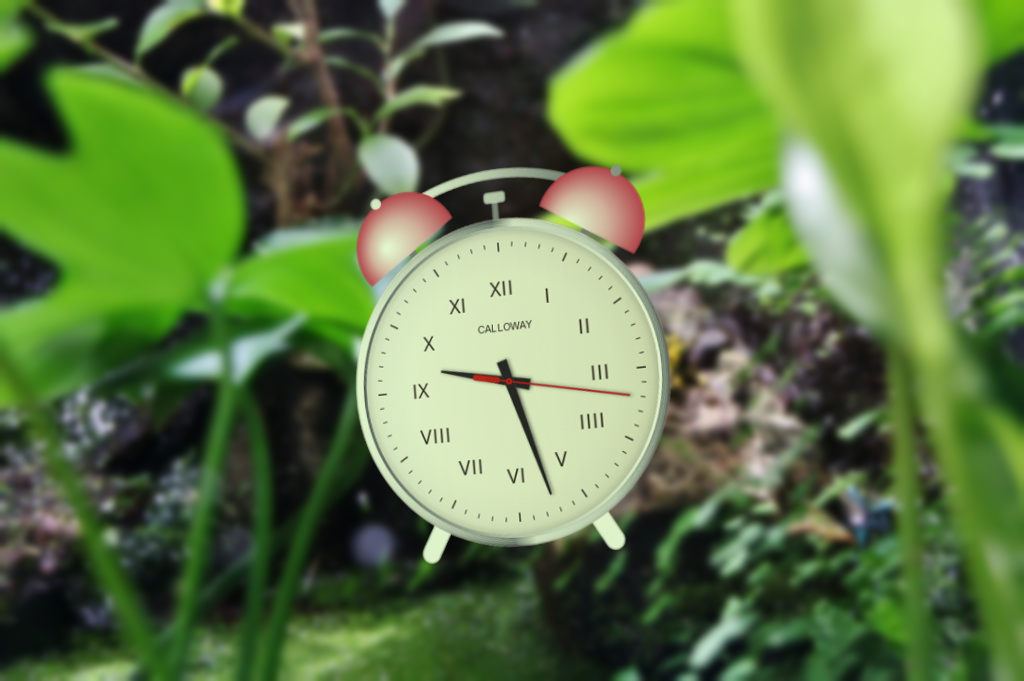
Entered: {"hour": 9, "minute": 27, "second": 17}
